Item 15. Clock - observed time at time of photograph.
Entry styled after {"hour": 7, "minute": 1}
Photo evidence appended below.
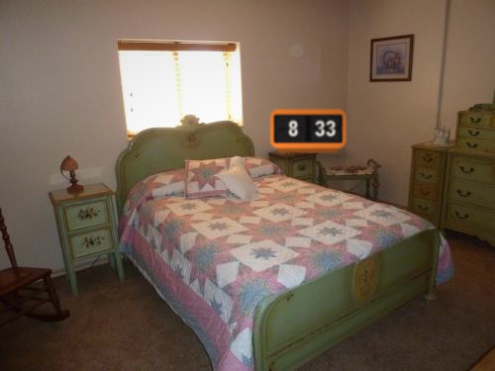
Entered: {"hour": 8, "minute": 33}
